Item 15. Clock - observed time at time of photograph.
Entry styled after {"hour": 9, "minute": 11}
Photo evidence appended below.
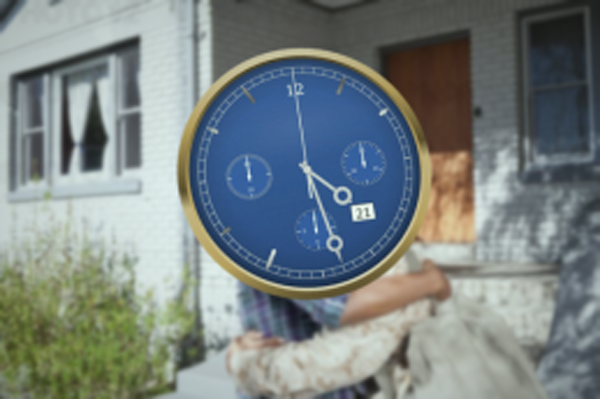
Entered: {"hour": 4, "minute": 28}
